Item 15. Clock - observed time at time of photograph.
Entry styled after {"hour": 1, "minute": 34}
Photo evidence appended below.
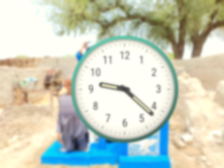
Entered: {"hour": 9, "minute": 22}
